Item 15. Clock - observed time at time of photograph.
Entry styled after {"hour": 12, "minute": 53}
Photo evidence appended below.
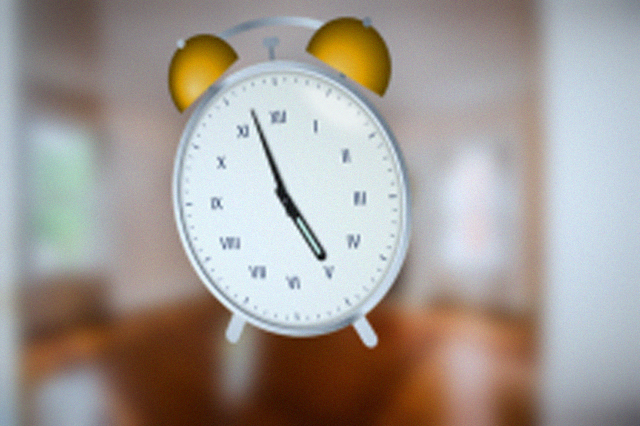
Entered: {"hour": 4, "minute": 57}
